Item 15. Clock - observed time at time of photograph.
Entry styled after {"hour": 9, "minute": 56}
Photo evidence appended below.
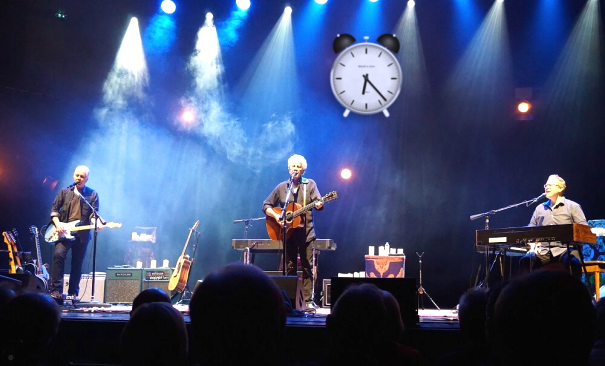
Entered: {"hour": 6, "minute": 23}
